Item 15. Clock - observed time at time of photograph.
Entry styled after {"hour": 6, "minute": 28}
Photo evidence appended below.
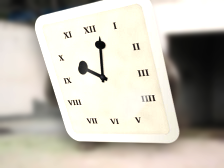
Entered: {"hour": 10, "minute": 2}
